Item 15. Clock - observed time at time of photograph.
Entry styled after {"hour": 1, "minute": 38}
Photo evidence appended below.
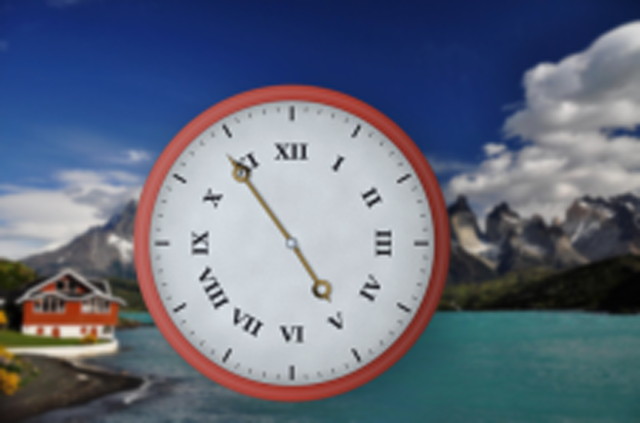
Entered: {"hour": 4, "minute": 54}
